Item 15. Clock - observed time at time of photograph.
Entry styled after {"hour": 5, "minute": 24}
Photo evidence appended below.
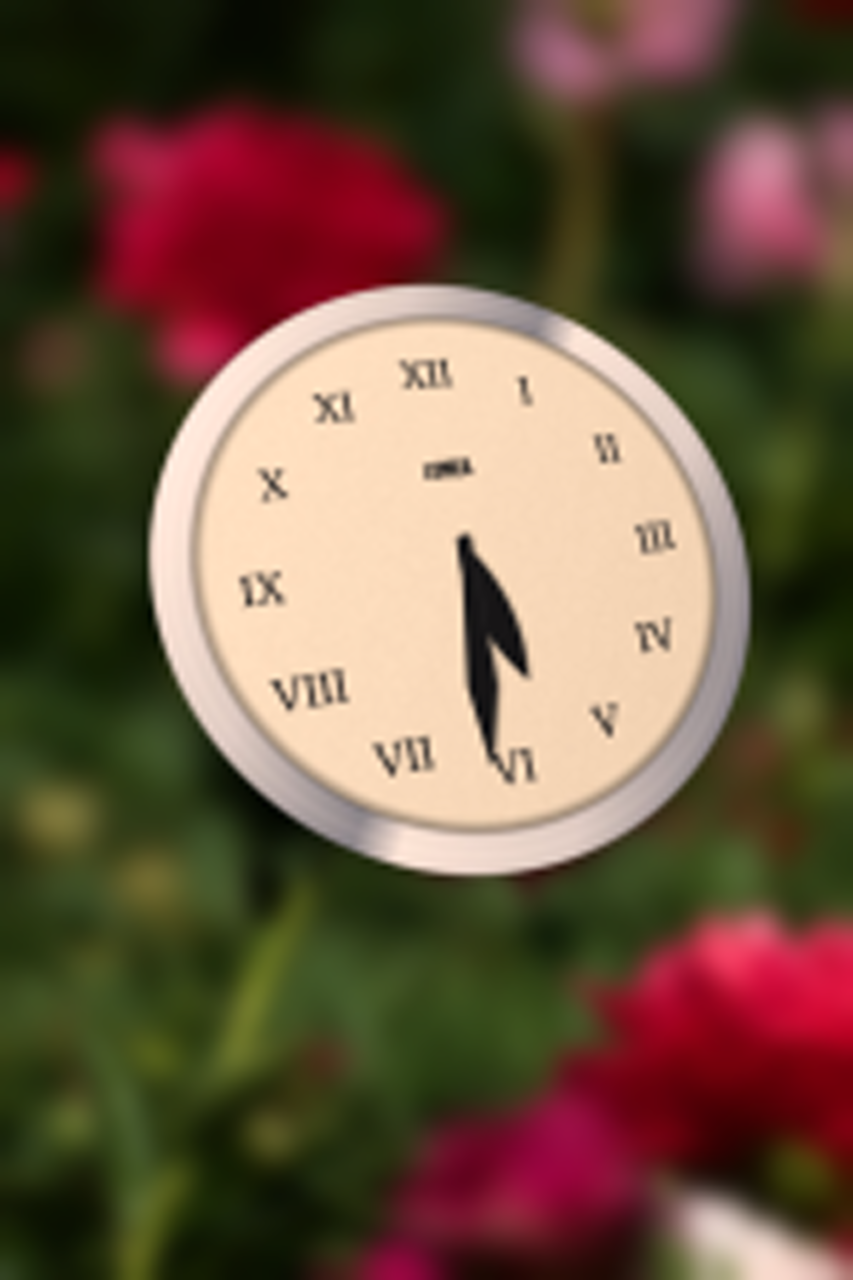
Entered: {"hour": 5, "minute": 31}
